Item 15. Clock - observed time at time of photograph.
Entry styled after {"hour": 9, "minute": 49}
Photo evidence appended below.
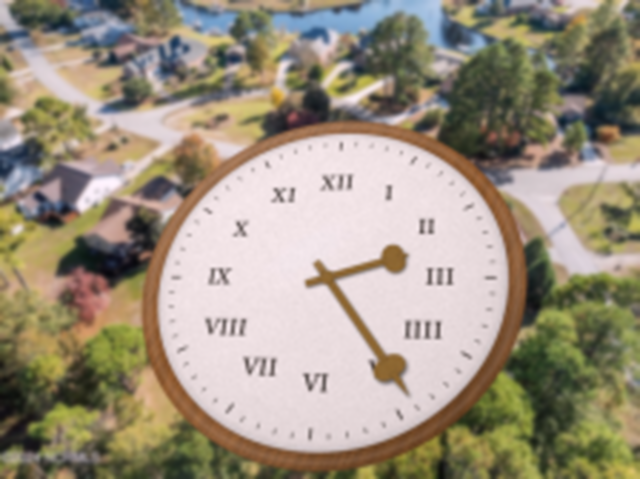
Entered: {"hour": 2, "minute": 24}
